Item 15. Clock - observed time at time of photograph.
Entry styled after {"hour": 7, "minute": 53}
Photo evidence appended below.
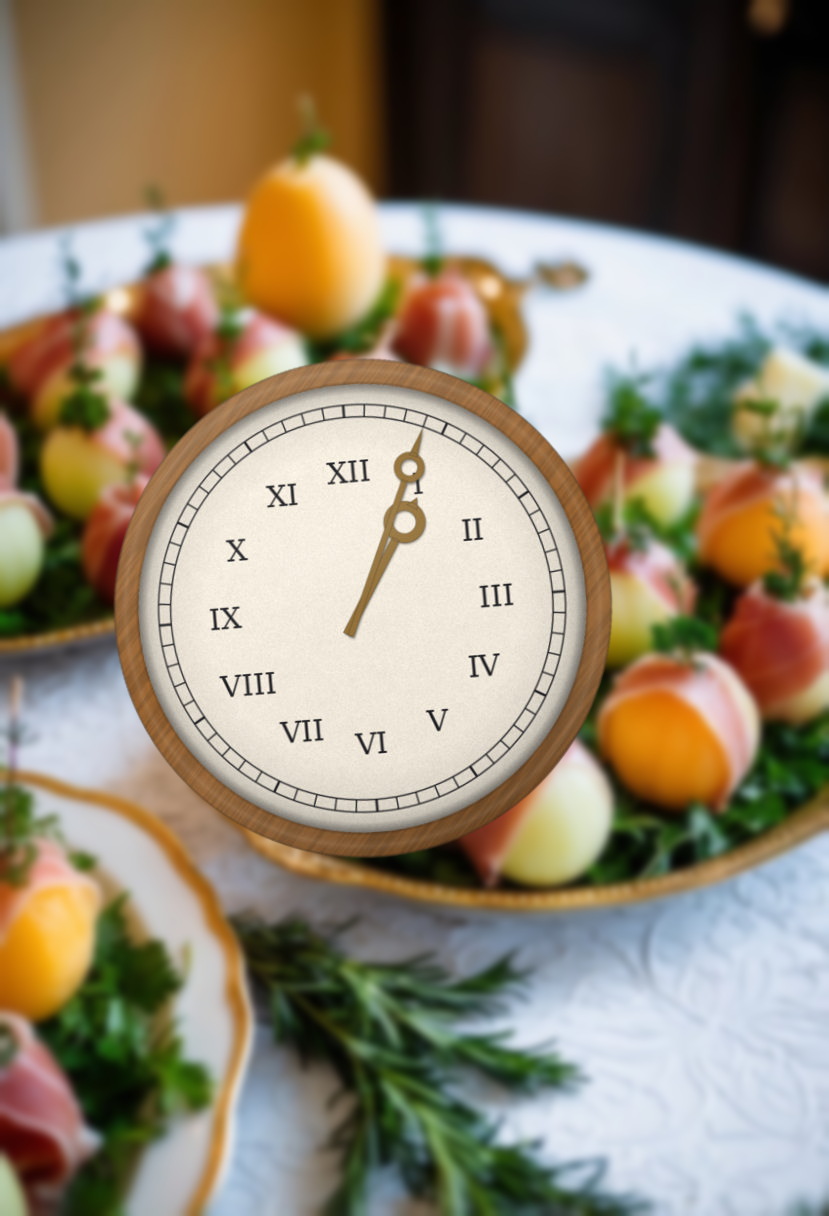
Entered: {"hour": 1, "minute": 4}
